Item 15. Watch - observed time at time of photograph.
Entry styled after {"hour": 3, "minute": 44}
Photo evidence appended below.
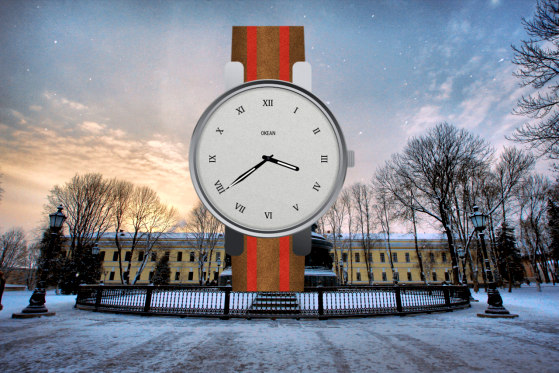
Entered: {"hour": 3, "minute": 39}
